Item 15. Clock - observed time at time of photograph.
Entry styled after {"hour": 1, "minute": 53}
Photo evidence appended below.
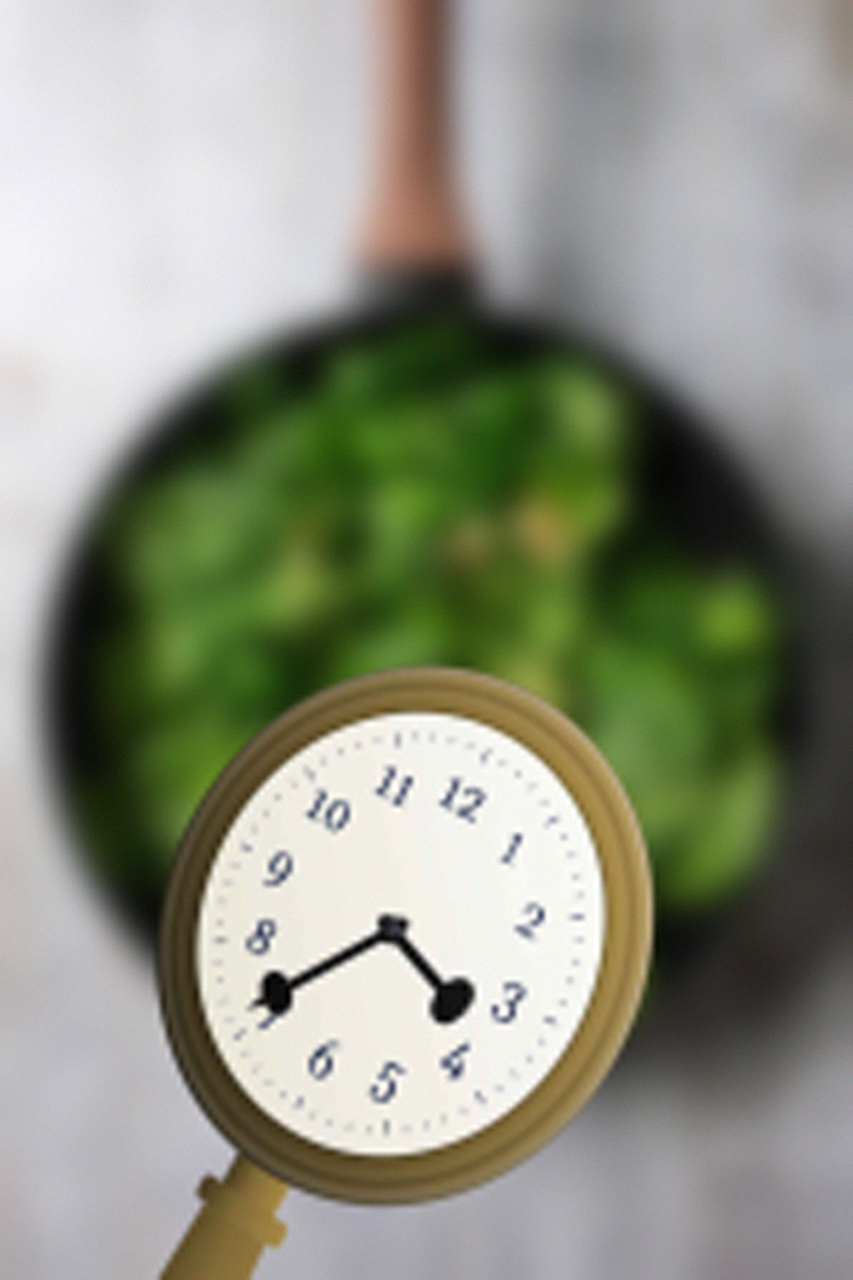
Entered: {"hour": 3, "minute": 36}
